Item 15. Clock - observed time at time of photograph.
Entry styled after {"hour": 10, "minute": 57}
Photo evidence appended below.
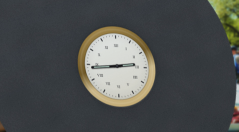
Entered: {"hour": 2, "minute": 44}
